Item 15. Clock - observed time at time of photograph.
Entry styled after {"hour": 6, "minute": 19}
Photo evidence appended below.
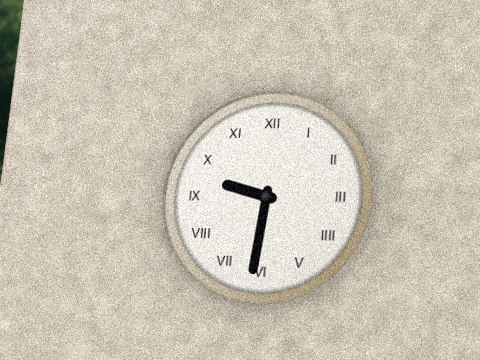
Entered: {"hour": 9, "minute": 31}
